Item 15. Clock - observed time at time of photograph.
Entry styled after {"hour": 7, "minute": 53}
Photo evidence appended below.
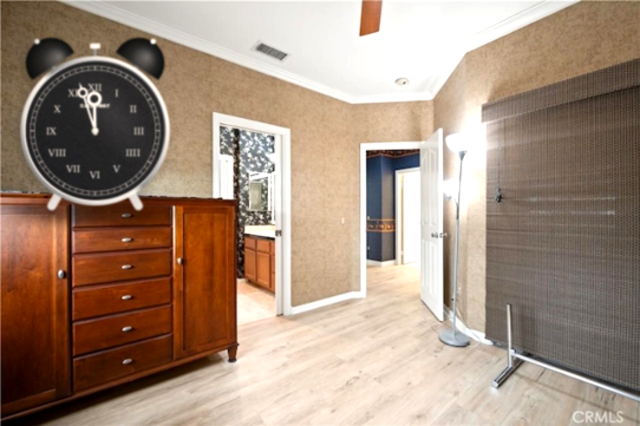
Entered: {"hour": 11, "minute": 57}
